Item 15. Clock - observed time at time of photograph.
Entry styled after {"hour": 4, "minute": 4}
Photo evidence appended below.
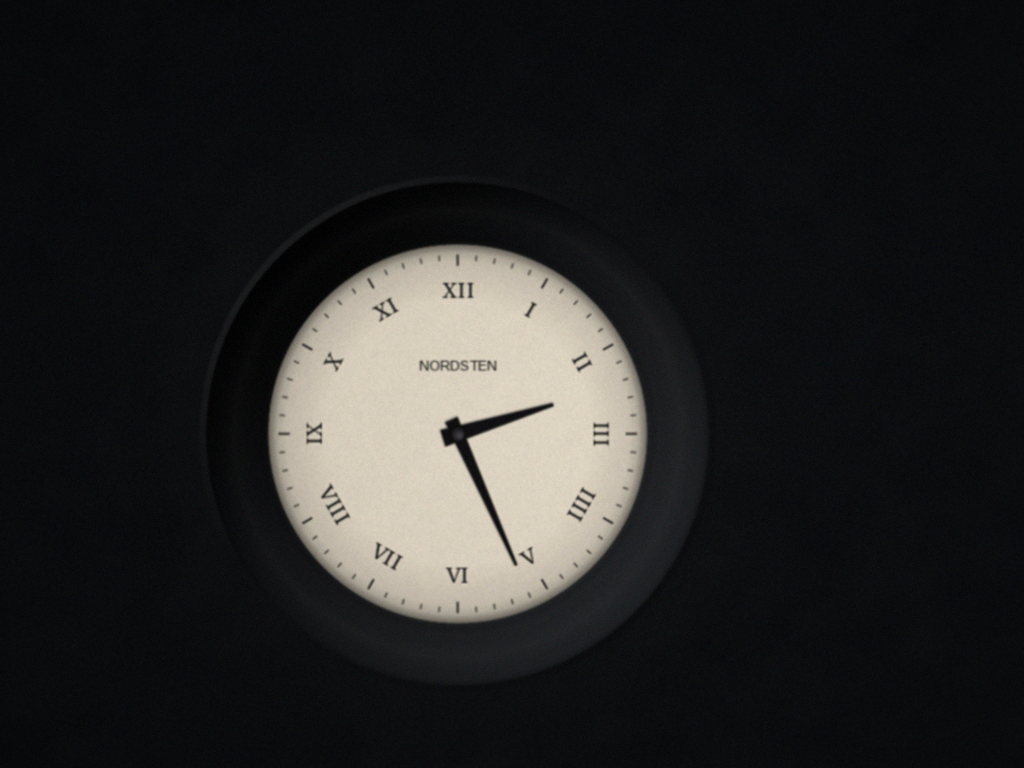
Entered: {"hour": 2, "minute": 26}
